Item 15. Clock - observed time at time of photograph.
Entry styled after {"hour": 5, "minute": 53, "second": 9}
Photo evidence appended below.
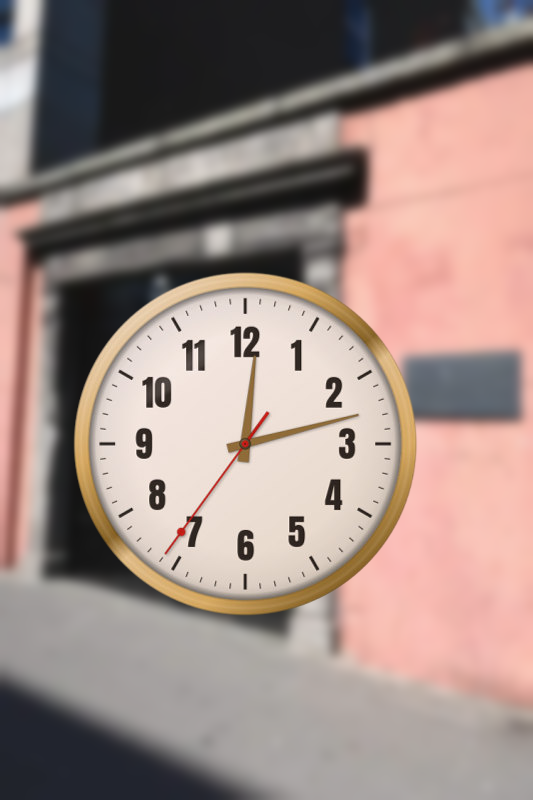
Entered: {"hour": 12, "minute": 12, "second": 36}
